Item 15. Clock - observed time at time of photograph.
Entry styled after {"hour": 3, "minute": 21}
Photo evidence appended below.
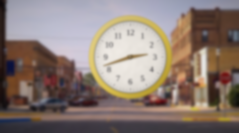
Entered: {"hour": 2, "minute": 42}
